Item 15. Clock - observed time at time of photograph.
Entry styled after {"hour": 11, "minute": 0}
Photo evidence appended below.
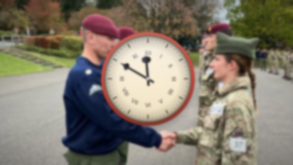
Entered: {"hour": 11, "minute": 50}
